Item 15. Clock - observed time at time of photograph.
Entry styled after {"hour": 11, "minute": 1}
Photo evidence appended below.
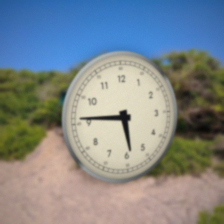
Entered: {"hour": 5, "minute": 46}
